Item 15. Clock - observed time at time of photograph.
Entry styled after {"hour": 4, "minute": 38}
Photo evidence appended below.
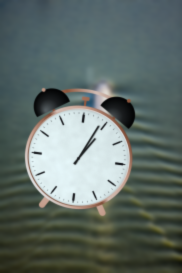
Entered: {"hour": 1, "minute": 4}
